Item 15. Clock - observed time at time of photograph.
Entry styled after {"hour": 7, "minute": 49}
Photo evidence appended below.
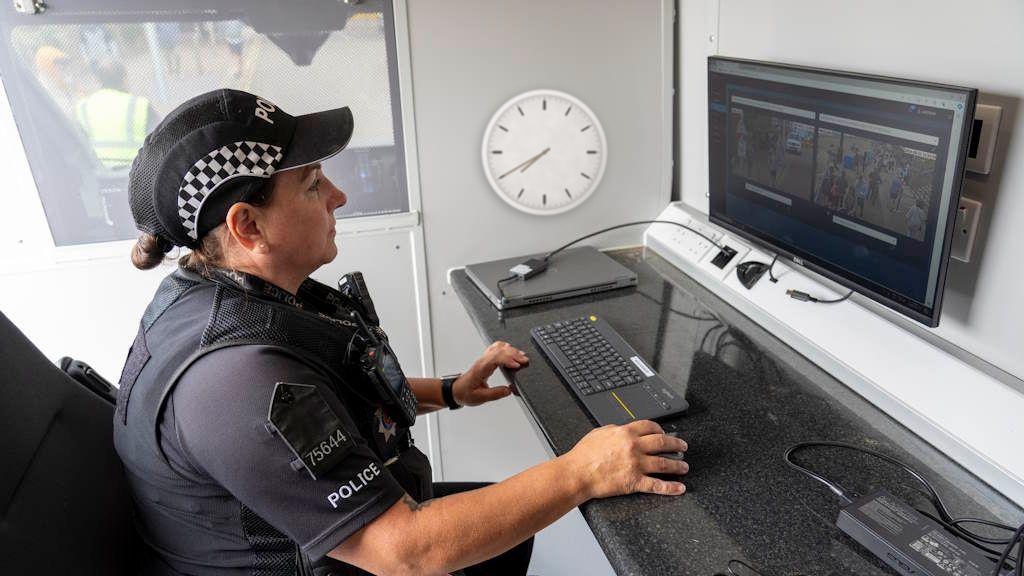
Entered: {"hour": 7, "minute": 40}
